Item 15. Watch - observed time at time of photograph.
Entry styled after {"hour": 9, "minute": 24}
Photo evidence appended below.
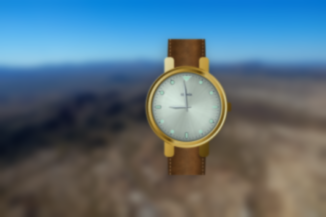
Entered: {"hour": 8, "minute": 59}
